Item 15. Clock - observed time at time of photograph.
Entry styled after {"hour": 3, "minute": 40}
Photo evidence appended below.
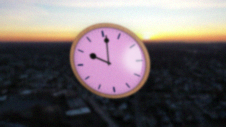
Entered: {"hour": 10, "minute": 1}
